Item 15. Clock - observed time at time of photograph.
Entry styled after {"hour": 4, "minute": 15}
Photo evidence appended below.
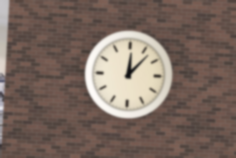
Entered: {"hour": 12, "minute": 7}
